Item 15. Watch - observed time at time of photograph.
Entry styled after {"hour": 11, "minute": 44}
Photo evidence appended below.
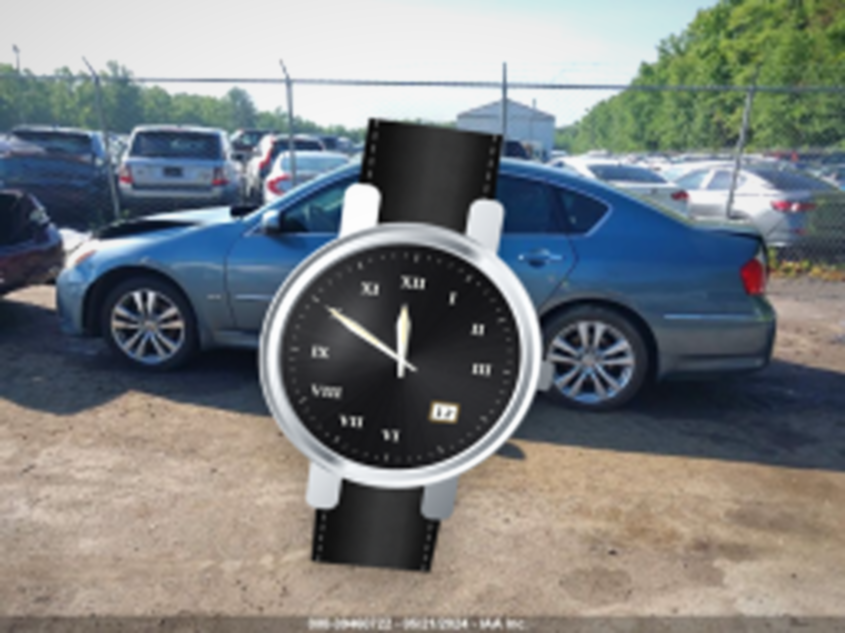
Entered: {"hour": 11, "minute": 50}
